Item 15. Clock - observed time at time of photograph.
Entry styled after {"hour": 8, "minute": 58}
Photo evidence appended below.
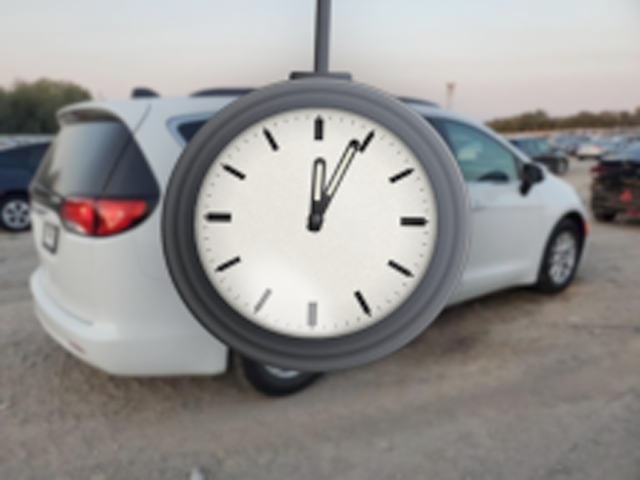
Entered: {"hour": 12, "minute": 4}
